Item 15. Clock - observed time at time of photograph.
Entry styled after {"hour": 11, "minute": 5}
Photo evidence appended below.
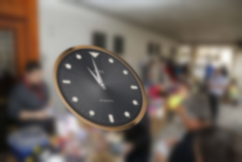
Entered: {"hour": 10, "minute": 59}
